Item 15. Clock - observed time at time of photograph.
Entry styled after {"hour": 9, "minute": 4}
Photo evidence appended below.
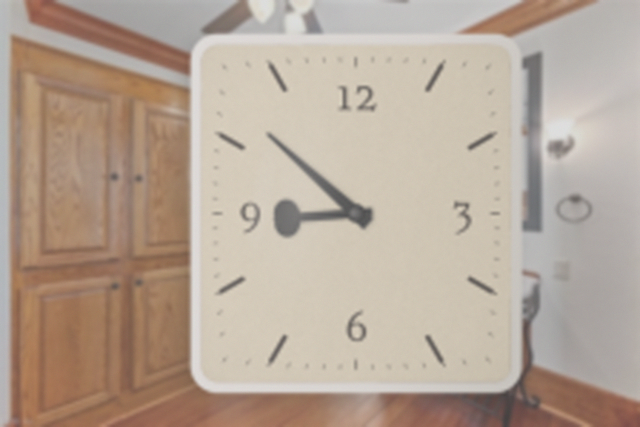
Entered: {"hour": 8, "minute": 52}
